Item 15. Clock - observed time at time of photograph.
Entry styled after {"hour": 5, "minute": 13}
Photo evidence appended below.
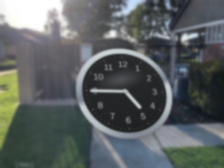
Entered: {"hour": 4, "minute": 45}
